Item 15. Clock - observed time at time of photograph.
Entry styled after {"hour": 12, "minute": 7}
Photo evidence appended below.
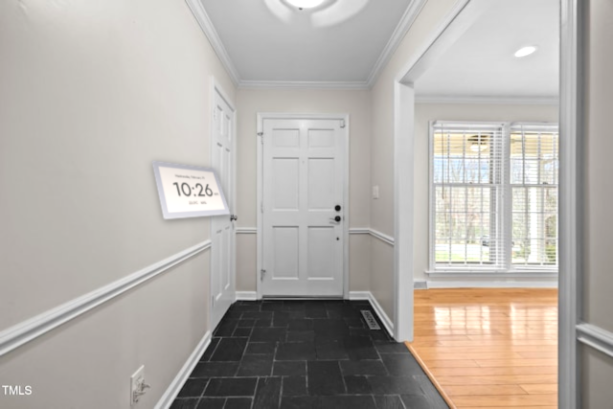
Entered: {"hour": 10, "minute": 26}
